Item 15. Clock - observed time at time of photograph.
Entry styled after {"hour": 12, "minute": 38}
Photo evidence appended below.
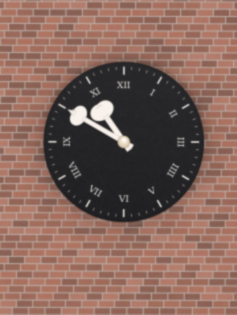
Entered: {"hour": 10, "minute": 50}
